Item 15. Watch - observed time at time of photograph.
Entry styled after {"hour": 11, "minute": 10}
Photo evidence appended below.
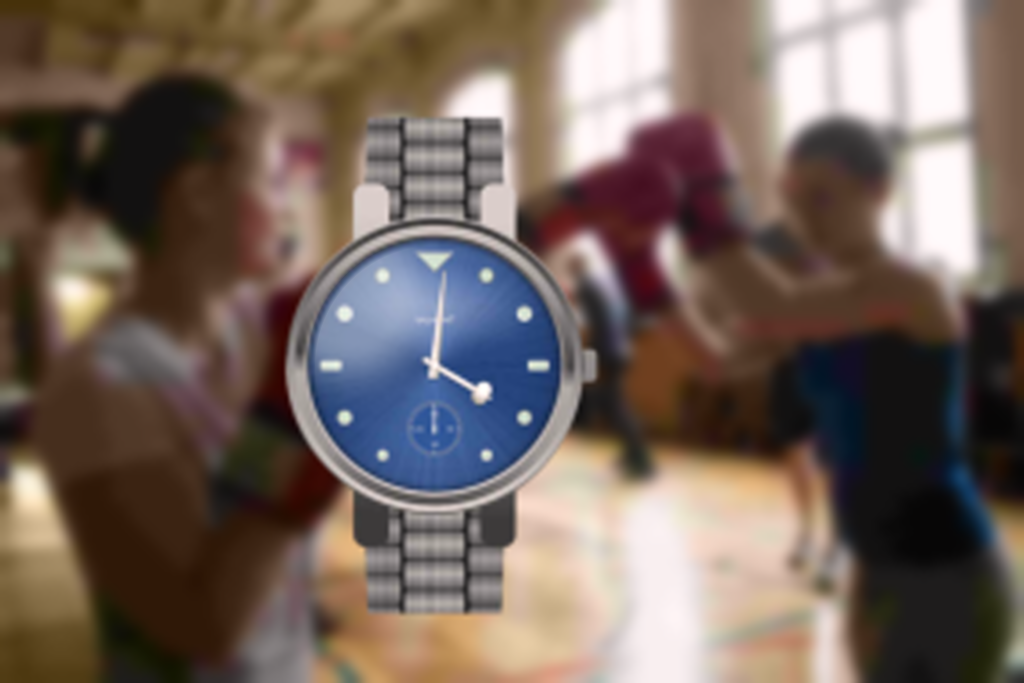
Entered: {"hour": 4, "minute": 1}
